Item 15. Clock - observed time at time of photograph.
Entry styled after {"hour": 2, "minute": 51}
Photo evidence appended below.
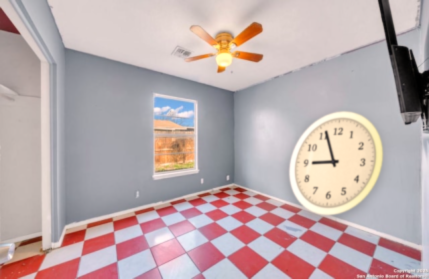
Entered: {"hour": 8, "minute": 56}
